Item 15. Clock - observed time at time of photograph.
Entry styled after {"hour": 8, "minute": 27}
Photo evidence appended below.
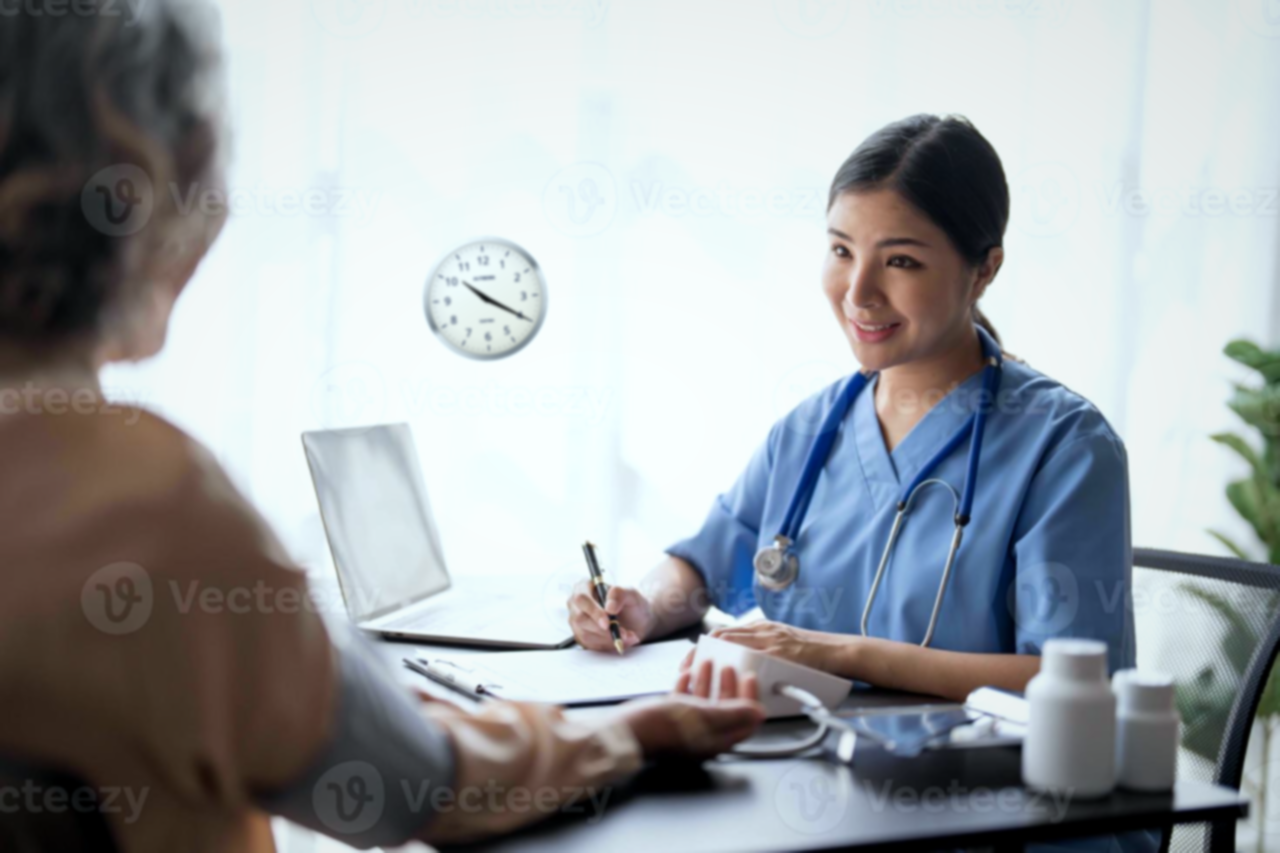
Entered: {"hour": 10, "minute": 20}
